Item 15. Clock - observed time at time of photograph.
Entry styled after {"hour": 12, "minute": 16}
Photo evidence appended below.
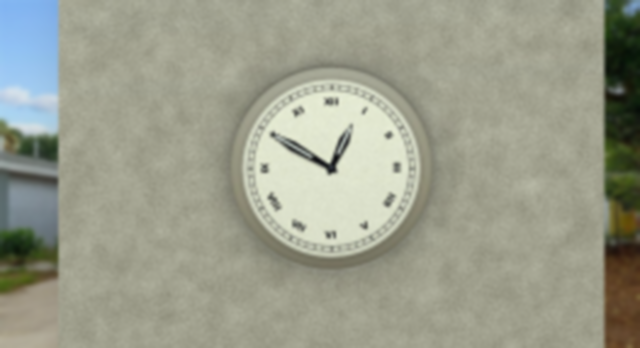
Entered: {"hour": 12, "minute": 50}
